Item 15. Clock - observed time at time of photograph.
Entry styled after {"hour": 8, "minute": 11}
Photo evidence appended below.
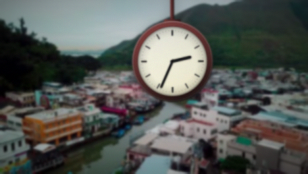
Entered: {"hour": 2, "minute": 34}
